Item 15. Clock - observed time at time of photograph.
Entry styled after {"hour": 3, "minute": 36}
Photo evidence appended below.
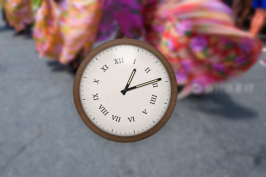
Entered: {"hour": 1, "minute": 14}
